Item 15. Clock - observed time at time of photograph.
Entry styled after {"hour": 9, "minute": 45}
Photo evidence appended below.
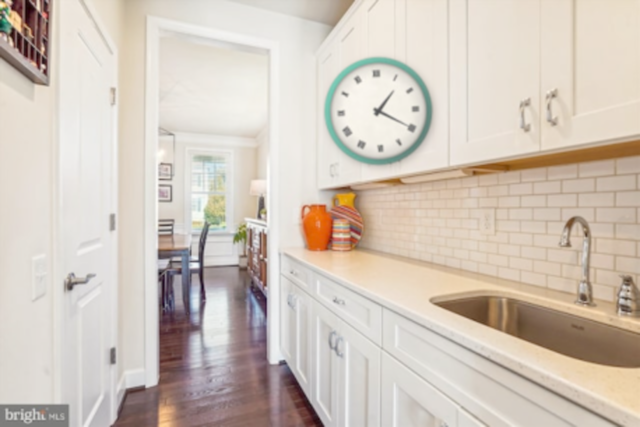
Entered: {"hour": 1, "minute": 20}
